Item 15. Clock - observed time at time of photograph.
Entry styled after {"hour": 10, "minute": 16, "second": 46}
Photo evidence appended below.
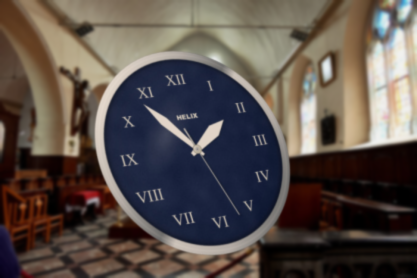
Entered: {"hour": 1, "minute": 53, "second": 27}
